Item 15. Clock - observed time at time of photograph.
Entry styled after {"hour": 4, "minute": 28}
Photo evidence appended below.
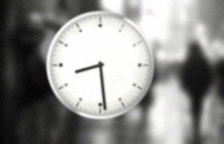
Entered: {"hour": 8, "minute": 29}
